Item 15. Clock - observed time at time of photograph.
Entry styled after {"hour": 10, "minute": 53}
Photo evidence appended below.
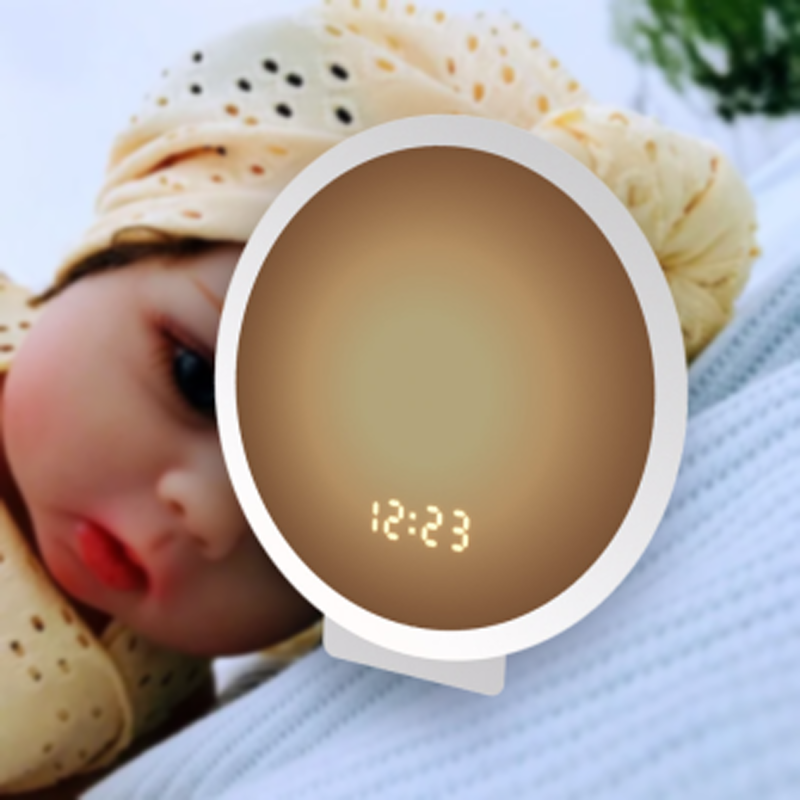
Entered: {"hour": 12, "minute": 23}
